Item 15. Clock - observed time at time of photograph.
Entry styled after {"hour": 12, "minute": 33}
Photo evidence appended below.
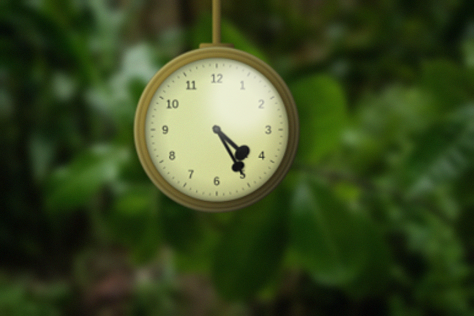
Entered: {"hour": 4, "minute": 25}
